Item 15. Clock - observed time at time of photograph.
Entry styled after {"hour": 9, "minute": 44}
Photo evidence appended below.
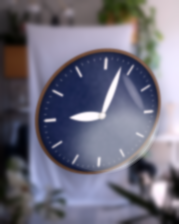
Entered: {"hour": 9, "minute": 3}
